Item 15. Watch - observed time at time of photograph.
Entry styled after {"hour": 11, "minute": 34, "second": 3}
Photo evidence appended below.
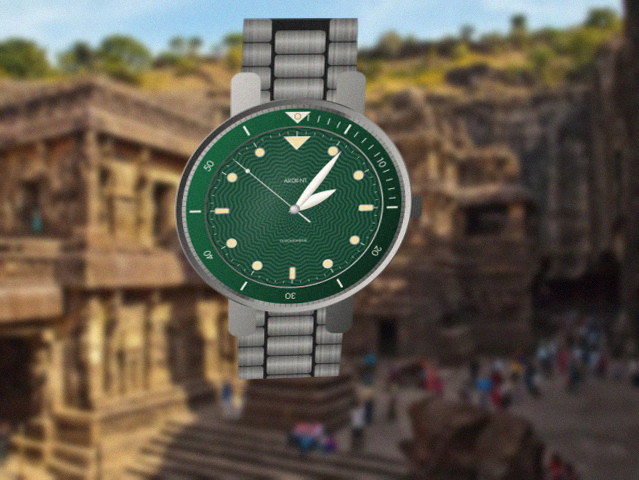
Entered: {"hour": 2, "minute": 5, "second": 52}
